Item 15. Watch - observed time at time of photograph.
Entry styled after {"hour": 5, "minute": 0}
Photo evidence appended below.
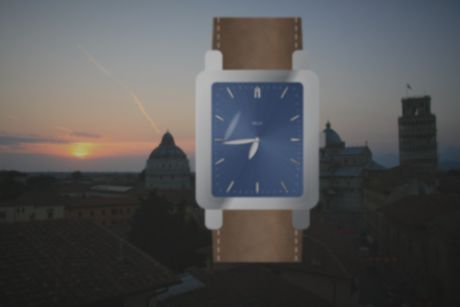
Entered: {"hour": 6, "minute": 44}
